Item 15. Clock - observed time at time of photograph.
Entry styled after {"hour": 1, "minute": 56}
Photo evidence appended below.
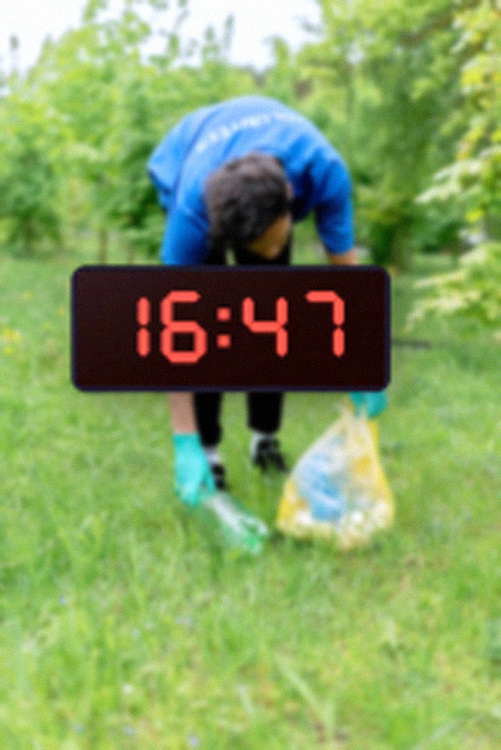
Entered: {"hour": 16, "minute": 47}
